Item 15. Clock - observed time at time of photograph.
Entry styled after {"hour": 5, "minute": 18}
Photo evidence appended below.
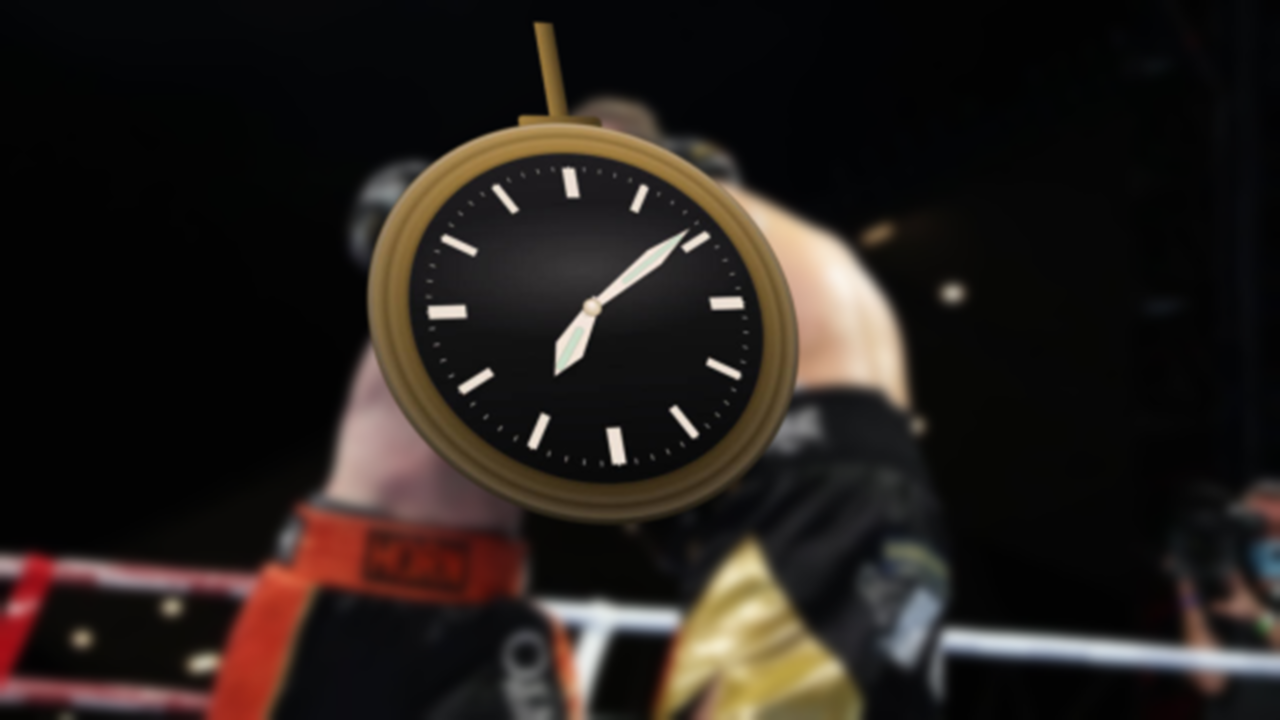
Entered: {"hour": 7, "minute": 9}
